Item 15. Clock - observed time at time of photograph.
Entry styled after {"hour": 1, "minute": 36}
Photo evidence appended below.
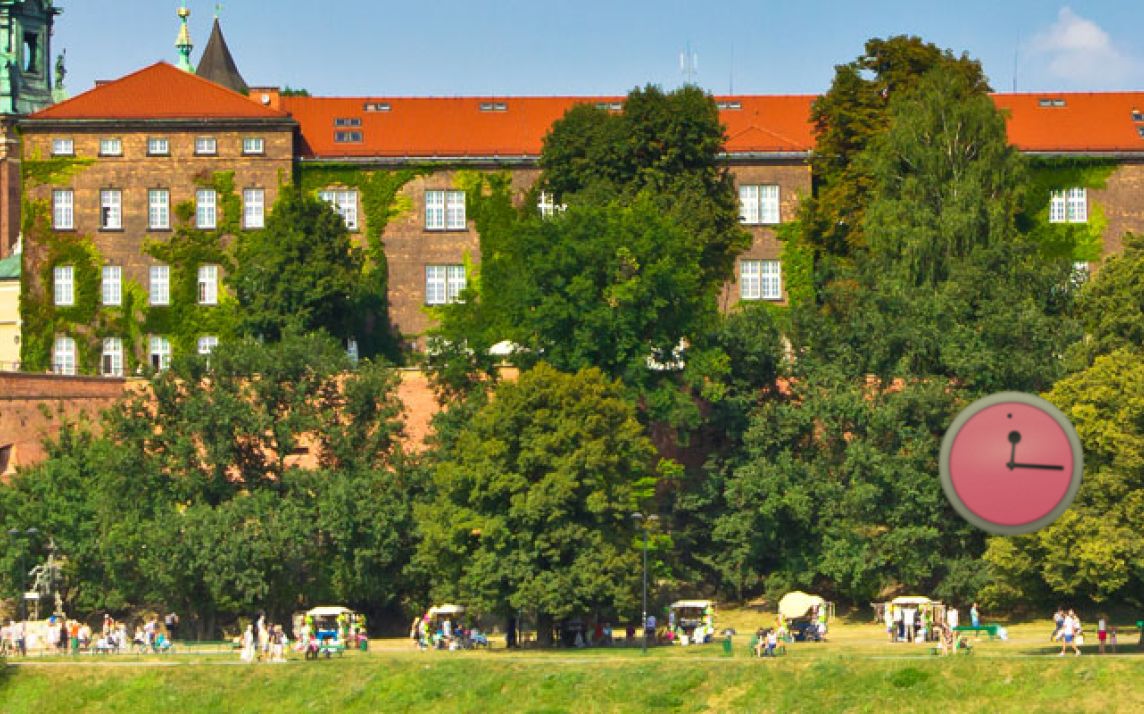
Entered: {"hour": 12, "minute": 16}
